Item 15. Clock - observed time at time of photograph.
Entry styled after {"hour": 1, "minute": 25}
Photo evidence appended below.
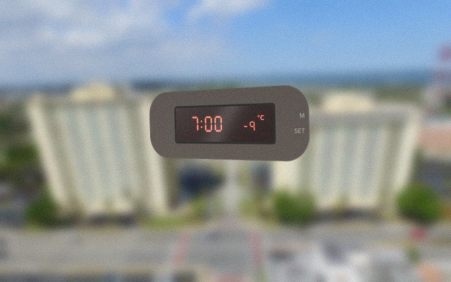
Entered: {"hour": 7, "minute": 0}
